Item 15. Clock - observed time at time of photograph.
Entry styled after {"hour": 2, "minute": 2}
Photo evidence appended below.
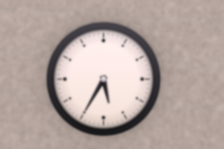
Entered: {"hour": 5, "minute": 35}
